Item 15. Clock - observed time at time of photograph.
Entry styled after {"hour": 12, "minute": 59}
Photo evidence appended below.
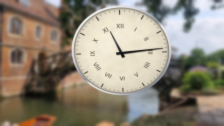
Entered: {"hour": 11, "minute": 14}
